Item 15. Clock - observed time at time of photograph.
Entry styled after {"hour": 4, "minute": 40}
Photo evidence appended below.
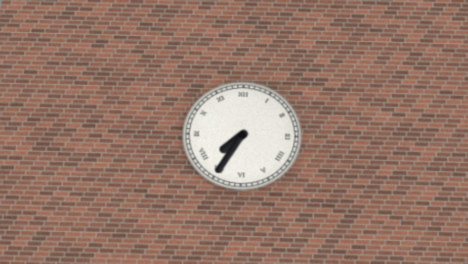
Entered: {"hour": 7, "minute": 35}
